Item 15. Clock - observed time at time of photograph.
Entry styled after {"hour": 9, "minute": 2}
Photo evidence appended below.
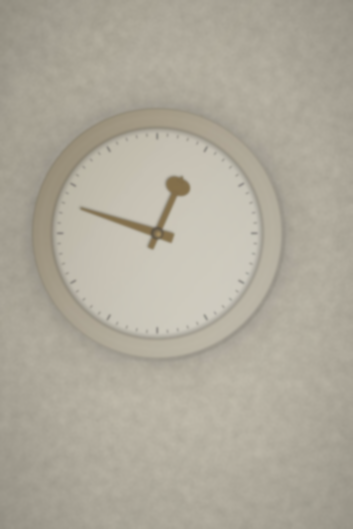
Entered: {"hour": 12, "minute": 48}
